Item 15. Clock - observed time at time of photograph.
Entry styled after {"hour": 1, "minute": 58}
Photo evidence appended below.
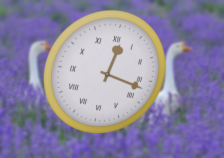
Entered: {"hour": 12, "minute": 17}
